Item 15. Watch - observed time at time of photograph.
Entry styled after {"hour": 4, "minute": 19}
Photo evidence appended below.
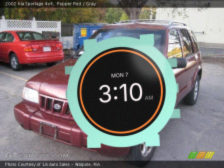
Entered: {"hour": 3, "minute": 10}
